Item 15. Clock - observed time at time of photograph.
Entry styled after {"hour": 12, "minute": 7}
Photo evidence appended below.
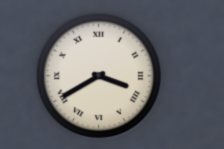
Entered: {"hour": 3, "minute": 40}
